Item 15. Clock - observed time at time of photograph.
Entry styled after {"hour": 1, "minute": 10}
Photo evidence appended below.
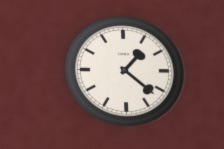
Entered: {"hour": 1, "minute": 22}
